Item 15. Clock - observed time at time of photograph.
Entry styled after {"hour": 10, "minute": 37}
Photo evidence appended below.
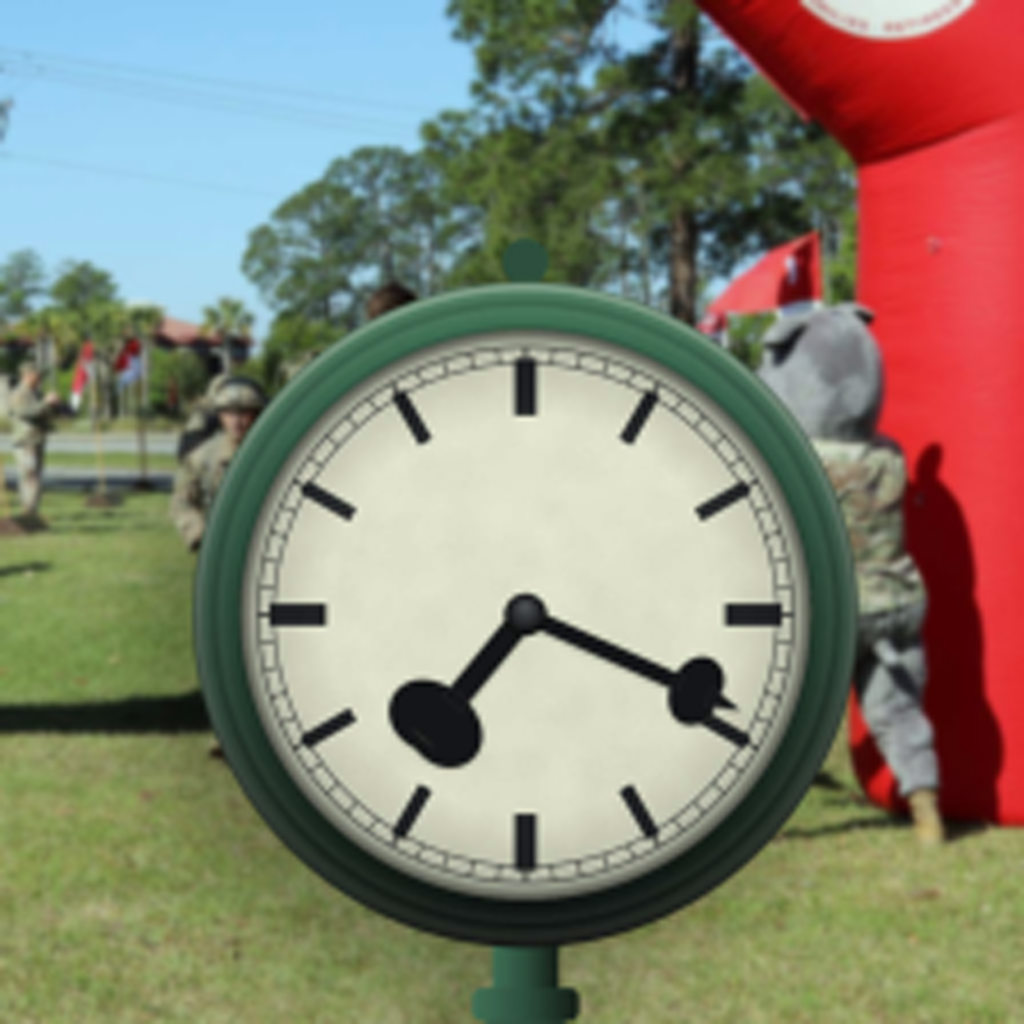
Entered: {"hour": 7, "minute": 19}
